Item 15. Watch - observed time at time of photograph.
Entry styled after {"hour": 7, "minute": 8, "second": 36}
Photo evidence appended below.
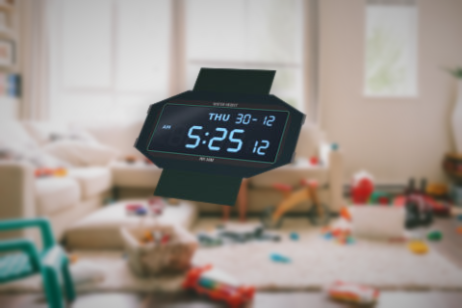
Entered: {"hour": 5, "minute": 25, "second": 12}
